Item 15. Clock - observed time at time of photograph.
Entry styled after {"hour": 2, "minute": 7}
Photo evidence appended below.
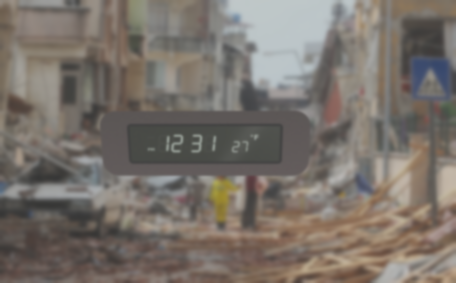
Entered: {"hour": 12, "minute": 31}
